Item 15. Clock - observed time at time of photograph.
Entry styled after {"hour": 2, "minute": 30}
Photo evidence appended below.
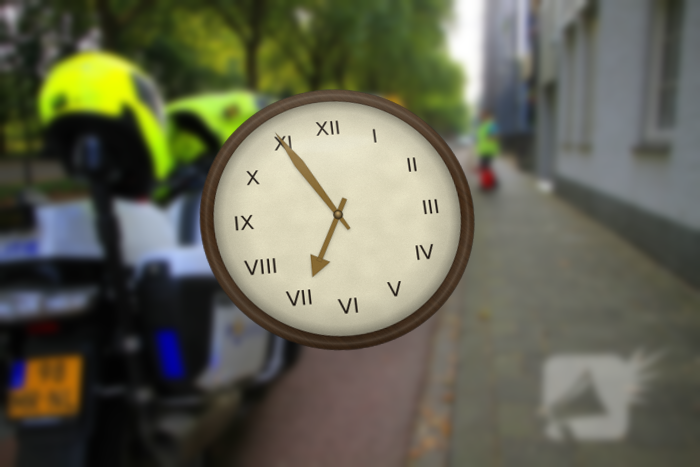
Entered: {"hour": 6, "minute": 55}
